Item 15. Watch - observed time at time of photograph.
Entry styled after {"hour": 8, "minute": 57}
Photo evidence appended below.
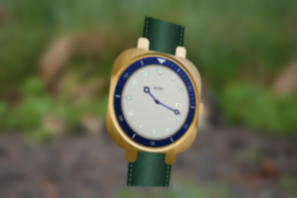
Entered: {"hour": 10, "minute": 18}
